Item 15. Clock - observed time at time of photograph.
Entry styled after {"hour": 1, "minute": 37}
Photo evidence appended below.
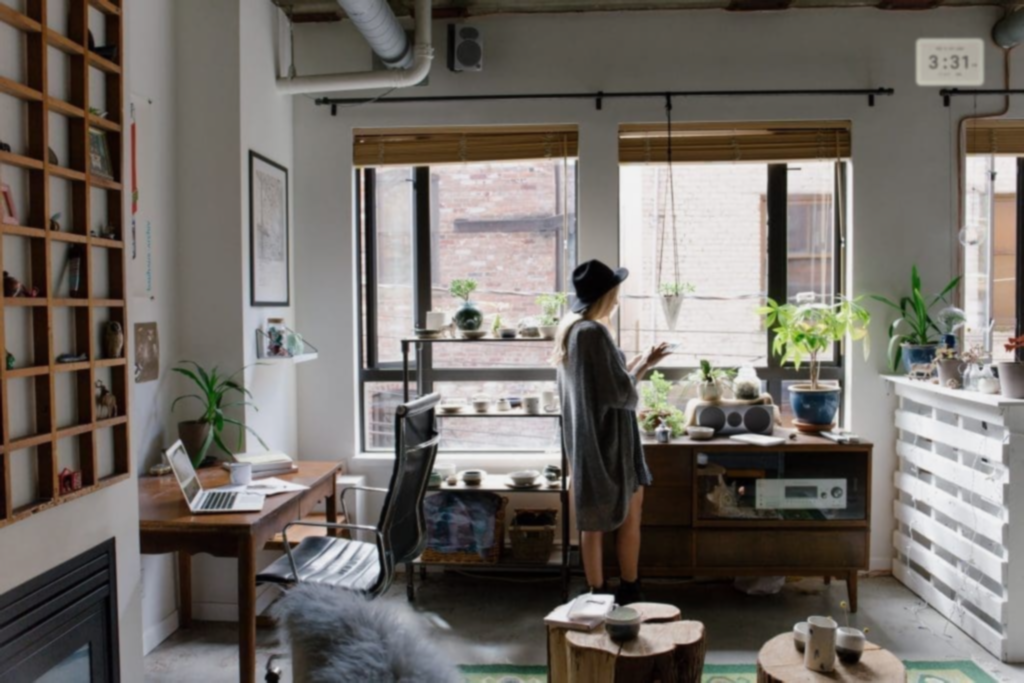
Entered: {"hour": 3, "minute": 31}
